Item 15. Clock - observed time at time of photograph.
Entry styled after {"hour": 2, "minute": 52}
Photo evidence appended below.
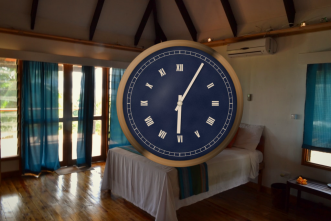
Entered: {"hour": 6, "minute": 5}
